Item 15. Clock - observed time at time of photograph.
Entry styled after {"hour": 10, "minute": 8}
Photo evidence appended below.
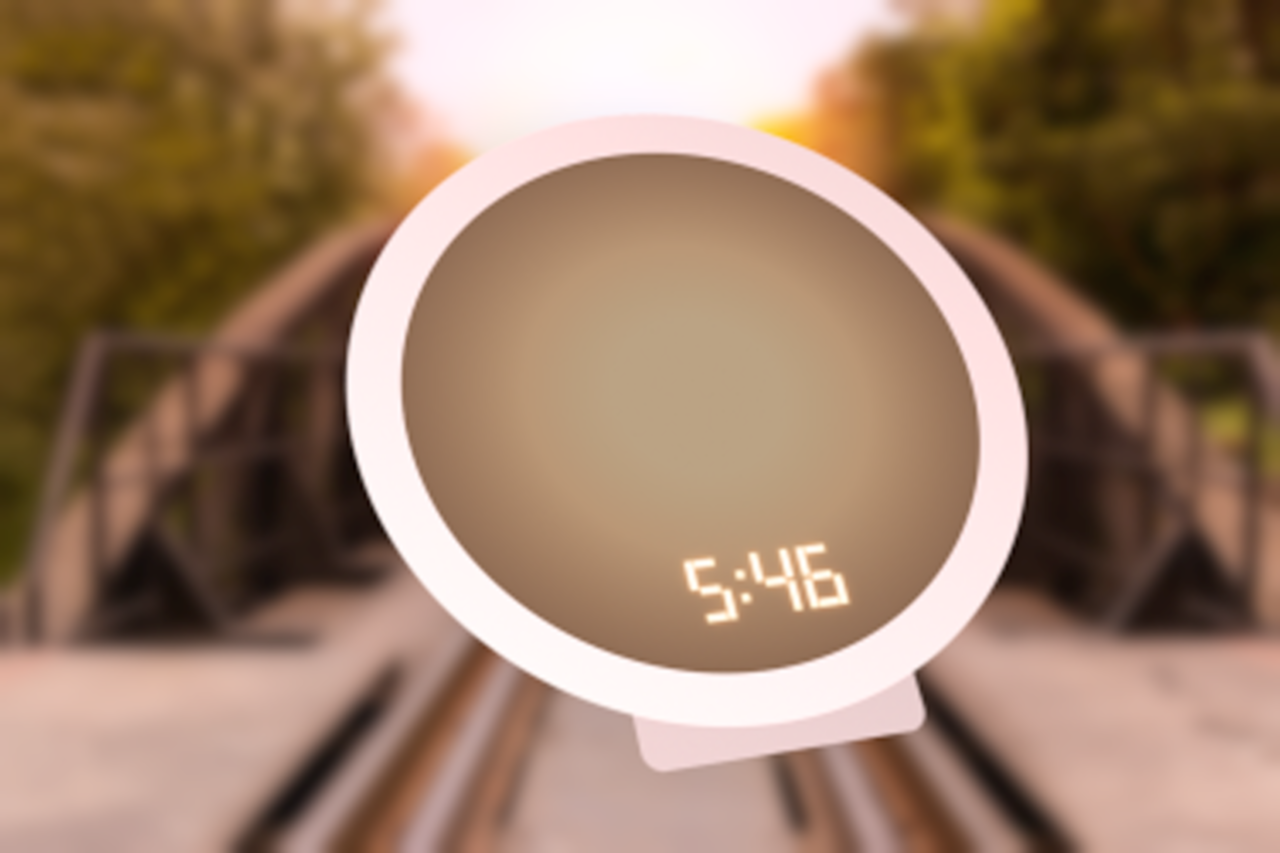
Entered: {"hour": 5, "minute": 46}
